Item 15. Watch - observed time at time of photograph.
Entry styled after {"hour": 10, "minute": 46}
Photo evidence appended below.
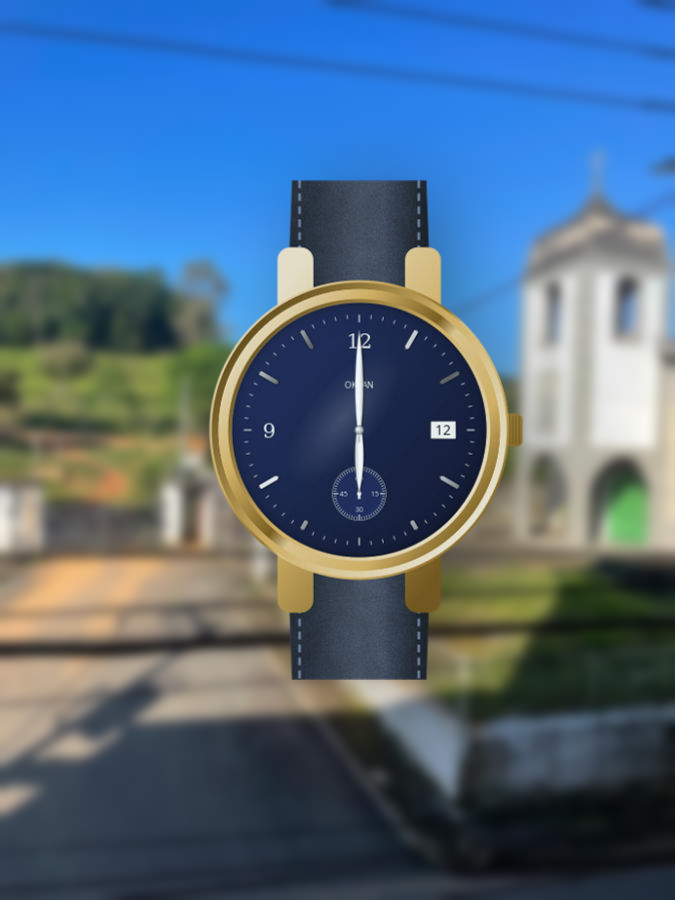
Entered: {"hour": 6, "minute": 0}
